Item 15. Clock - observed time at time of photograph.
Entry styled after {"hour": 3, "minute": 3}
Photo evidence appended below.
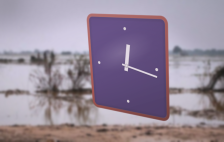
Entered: {"hour": 12, "minute": 17}
